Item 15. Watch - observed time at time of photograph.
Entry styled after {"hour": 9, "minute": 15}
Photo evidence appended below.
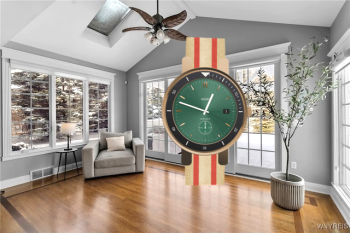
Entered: {"hour": 12, "minute": 48}
